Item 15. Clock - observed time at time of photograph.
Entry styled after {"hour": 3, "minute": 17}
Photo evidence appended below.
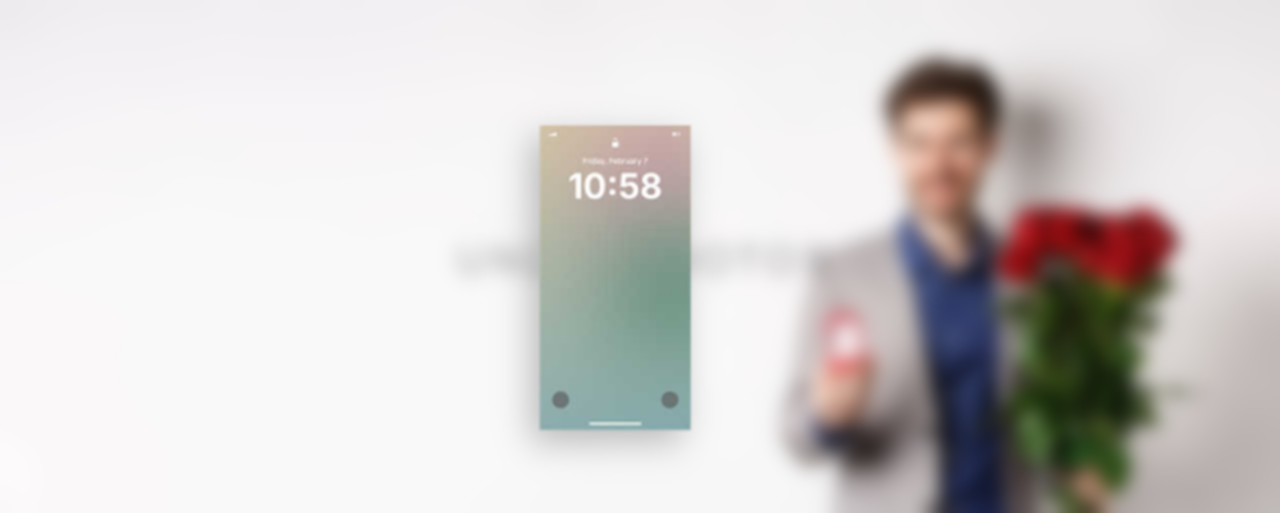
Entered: {"hour": 10, "minute": 58}
